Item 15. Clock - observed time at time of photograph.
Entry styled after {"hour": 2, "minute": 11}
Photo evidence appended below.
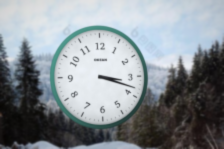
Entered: {"hour": 3, "minute": 18}
